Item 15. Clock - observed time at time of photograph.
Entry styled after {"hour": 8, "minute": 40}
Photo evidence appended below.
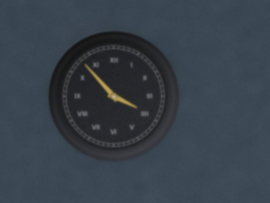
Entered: {"hour": 3, "minute": 53}
